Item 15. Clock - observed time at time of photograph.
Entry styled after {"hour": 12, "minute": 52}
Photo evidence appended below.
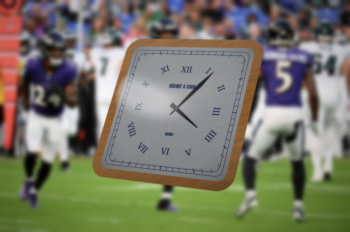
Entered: {"hour": 4, "minute": 6}
